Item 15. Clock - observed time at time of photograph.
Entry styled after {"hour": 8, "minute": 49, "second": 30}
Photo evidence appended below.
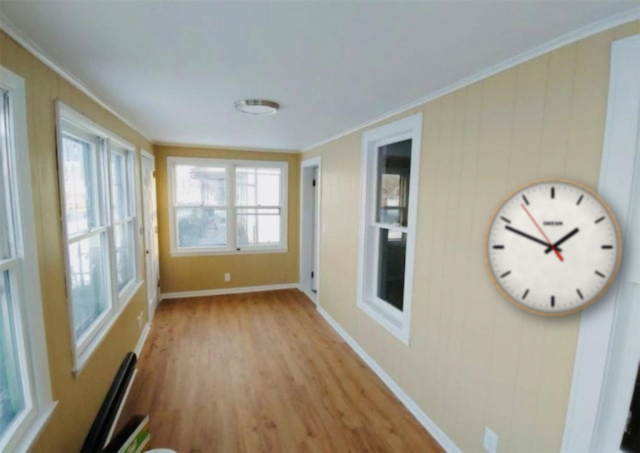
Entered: {"hour": 1, "minute": 48, "second": 54}
